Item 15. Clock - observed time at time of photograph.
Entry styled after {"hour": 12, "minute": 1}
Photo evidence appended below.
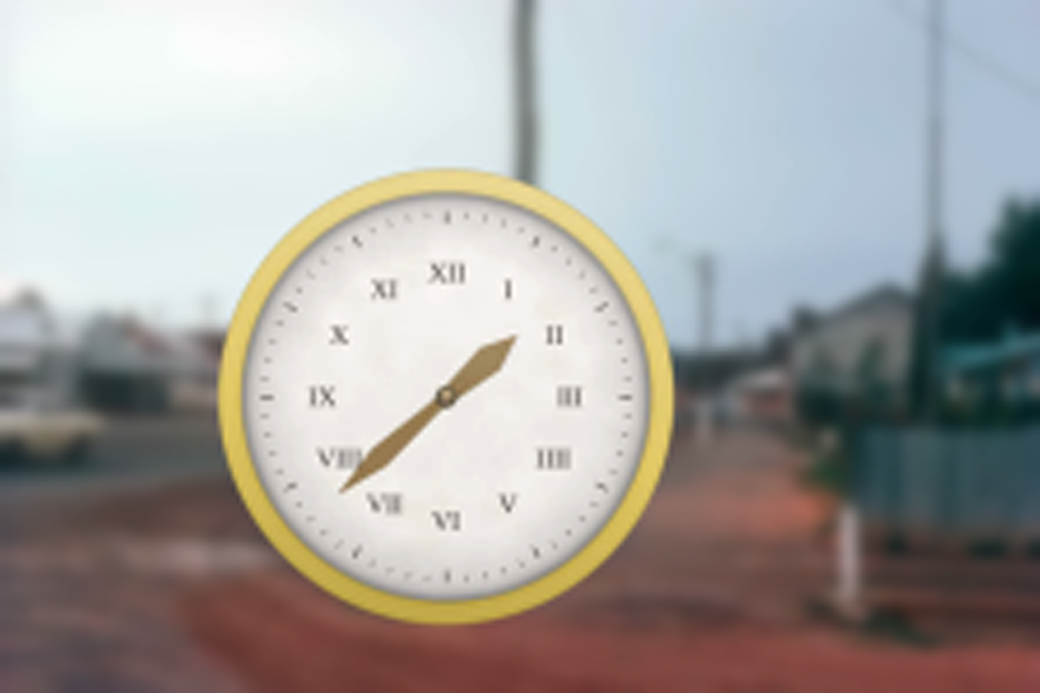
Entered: {"hour": 1, "minute": 38}
